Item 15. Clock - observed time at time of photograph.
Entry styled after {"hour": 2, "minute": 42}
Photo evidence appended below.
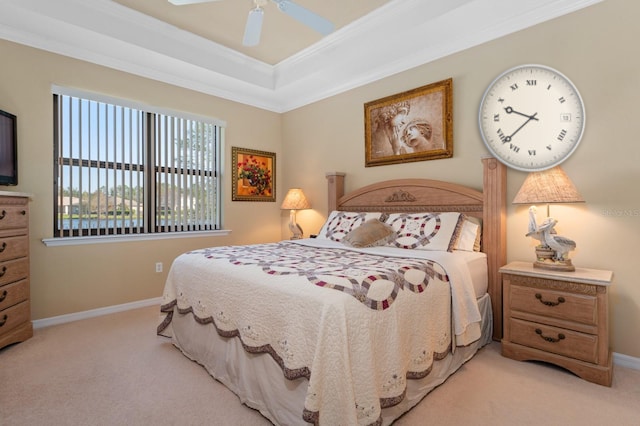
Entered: {"hour": 9, "minute": 38}
